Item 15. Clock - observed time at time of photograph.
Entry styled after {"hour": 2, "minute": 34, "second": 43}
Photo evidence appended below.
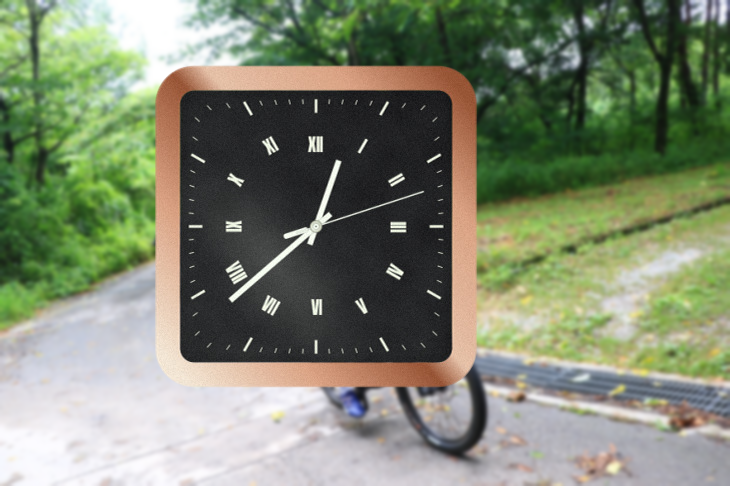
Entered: {"hour": 12, "minute": 38, "second": 12}
